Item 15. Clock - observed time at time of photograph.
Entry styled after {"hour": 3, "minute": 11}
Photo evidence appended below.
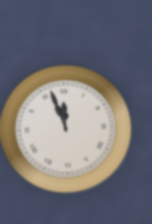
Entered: {"hour": 11, "minute": 57}
